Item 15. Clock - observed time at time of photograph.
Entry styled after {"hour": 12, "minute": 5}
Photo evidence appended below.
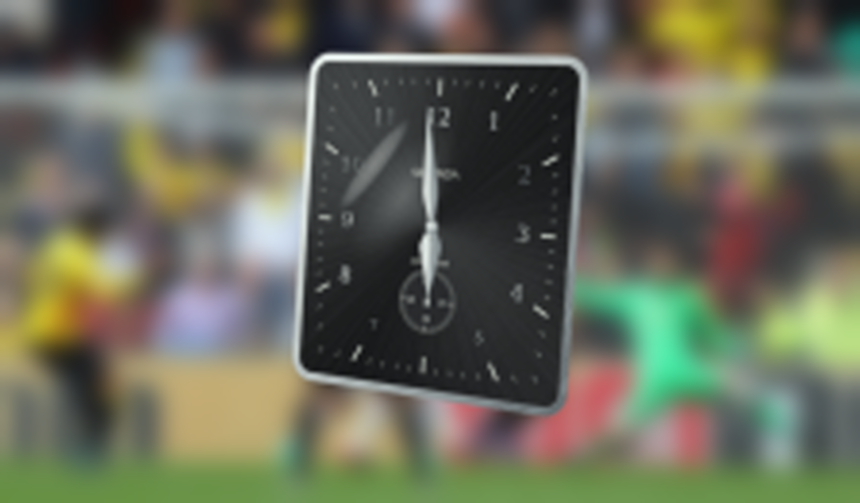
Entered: {"hour": 5, "minute": 59}
